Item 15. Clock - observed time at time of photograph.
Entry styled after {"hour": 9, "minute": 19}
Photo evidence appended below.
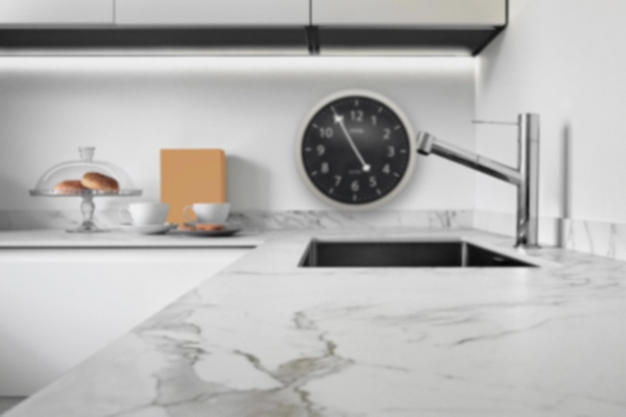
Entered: {"hour": 4, "minute": 55}
